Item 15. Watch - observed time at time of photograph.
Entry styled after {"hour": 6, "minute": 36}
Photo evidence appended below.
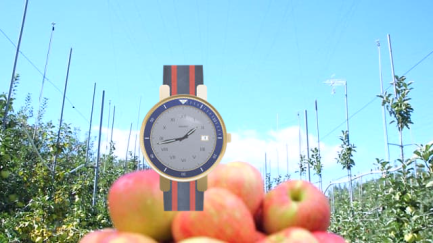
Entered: {"hour": 1, "minute": 43}
